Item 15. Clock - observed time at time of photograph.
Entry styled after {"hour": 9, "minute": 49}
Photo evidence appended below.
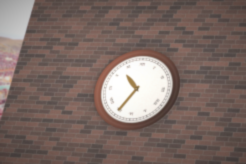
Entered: {"hour": 10, "minute": 35}
